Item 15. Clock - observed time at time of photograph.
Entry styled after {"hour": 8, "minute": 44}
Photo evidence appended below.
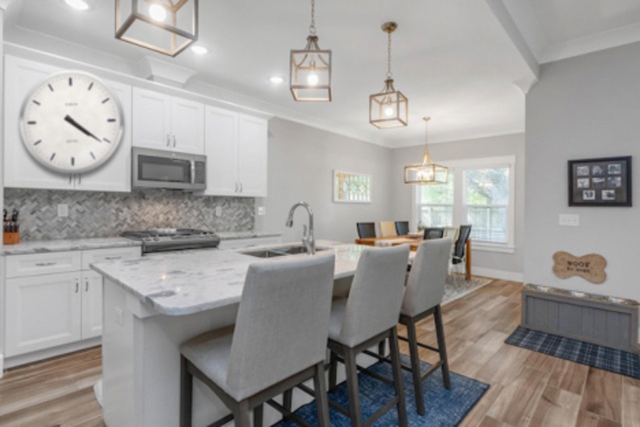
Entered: {"hour": 4, "minute": 21}
